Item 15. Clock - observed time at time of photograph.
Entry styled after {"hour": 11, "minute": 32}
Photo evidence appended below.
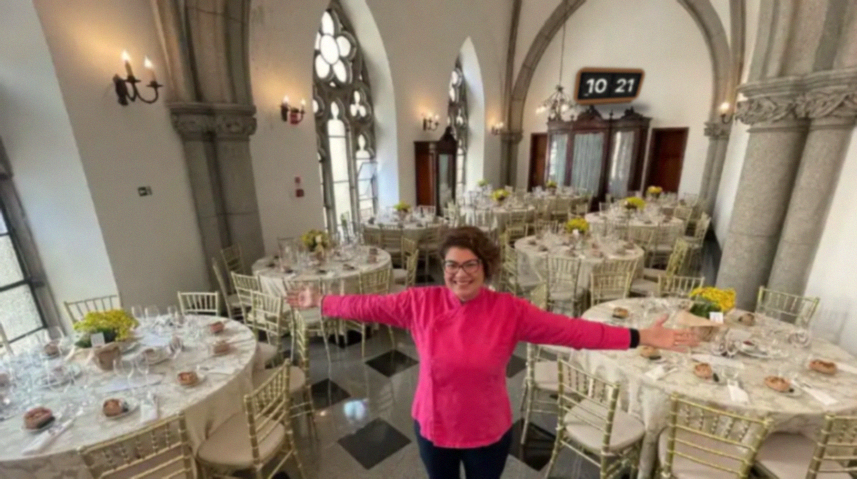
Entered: {"hour": 10, "minute": 21}
